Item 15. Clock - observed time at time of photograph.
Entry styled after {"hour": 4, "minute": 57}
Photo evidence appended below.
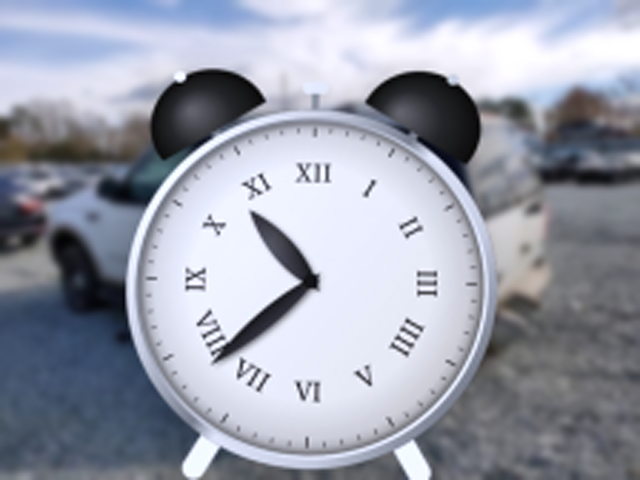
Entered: {"hour": 10, "minute": 38}
